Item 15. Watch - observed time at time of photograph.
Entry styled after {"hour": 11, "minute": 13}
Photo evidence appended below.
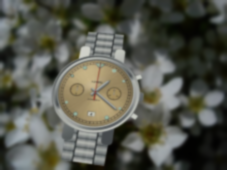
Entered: {"hour": 1, "minute": 21}
